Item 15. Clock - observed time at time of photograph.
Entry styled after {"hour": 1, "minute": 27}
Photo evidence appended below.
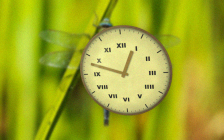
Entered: {"hour": 12, "minute": 48}
